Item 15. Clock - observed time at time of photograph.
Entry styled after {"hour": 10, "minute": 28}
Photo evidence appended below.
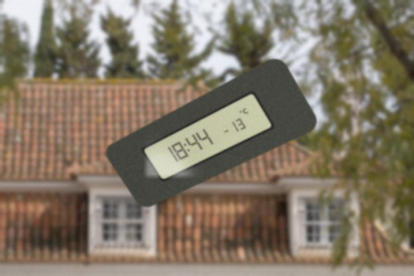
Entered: {"hour": 18, "minute": 44}
